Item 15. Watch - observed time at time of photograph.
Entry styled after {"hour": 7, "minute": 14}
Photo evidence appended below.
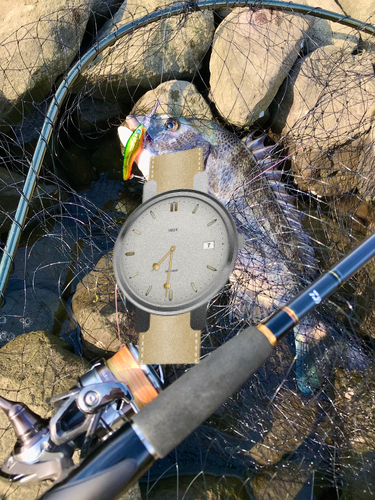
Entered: {"hour": 7, "minute": 31}
